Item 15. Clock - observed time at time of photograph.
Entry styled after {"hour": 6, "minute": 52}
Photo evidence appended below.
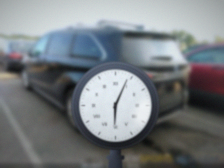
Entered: {"hour": 6, "minute": 4}
